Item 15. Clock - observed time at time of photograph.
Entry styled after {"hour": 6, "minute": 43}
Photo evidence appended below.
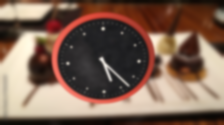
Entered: {"hour": 5, "minute": 23}
